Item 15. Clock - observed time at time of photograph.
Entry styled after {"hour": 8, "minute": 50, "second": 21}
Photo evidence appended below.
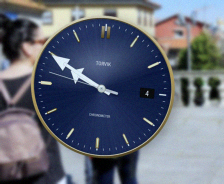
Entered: {"hour": 9, "minute": 49, "second": 47}
